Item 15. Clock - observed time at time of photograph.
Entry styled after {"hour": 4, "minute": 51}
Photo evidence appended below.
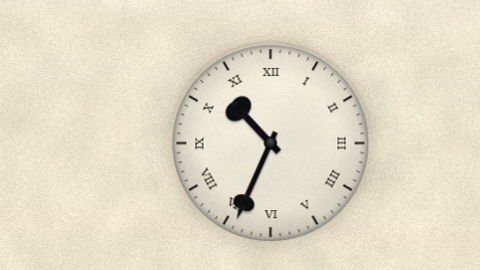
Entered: {"hour": 10, "minute": 34}
